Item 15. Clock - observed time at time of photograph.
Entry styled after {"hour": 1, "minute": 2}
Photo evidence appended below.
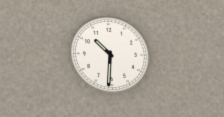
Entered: {"hour": 10, "minute": 31}
